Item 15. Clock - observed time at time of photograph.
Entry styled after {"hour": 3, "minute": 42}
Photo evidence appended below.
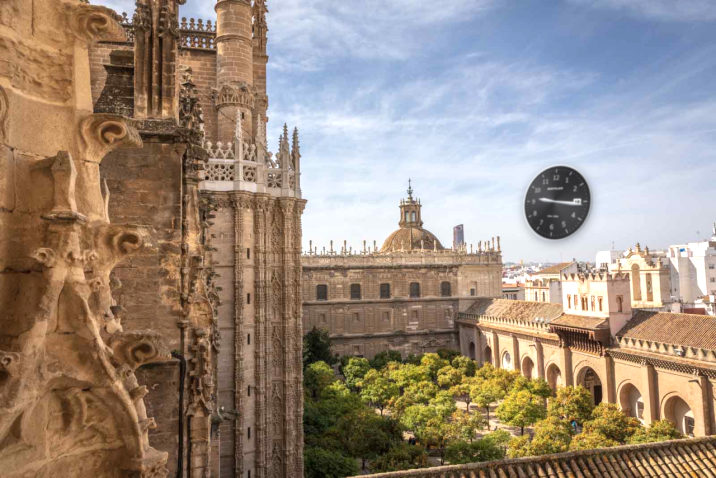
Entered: {"hour": 9, "minute": 16}
